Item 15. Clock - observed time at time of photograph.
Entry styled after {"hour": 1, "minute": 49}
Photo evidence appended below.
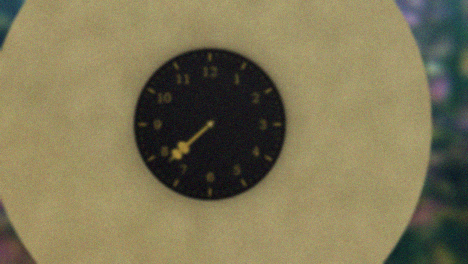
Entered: {"hour": 7, "minute": 38}
